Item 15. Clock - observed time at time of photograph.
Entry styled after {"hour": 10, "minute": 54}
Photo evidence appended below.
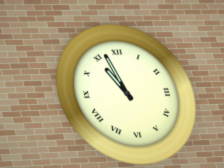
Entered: {"hour": 10, "minute": 57}
